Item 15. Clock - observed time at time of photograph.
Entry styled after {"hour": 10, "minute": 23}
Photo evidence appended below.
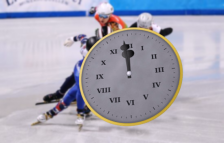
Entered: {"hour": 11, "minute": 59}
